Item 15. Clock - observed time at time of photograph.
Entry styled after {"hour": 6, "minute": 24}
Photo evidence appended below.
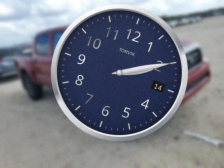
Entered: {"hour": 2, "minute": 10}
